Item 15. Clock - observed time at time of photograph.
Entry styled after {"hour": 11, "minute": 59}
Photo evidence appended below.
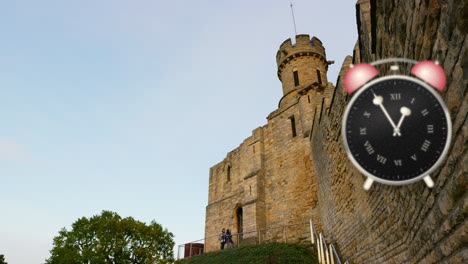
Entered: {"hour": 12, "minute": 55}
